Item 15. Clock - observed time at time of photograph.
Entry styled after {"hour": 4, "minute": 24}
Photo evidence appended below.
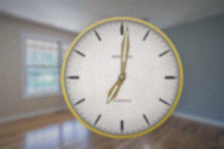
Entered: {"hour": 7, "minute": 1}
